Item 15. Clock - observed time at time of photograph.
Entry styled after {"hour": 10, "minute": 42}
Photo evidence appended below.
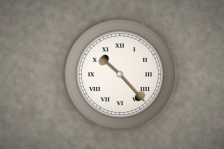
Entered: {"hour": 10, "minute": 23}
